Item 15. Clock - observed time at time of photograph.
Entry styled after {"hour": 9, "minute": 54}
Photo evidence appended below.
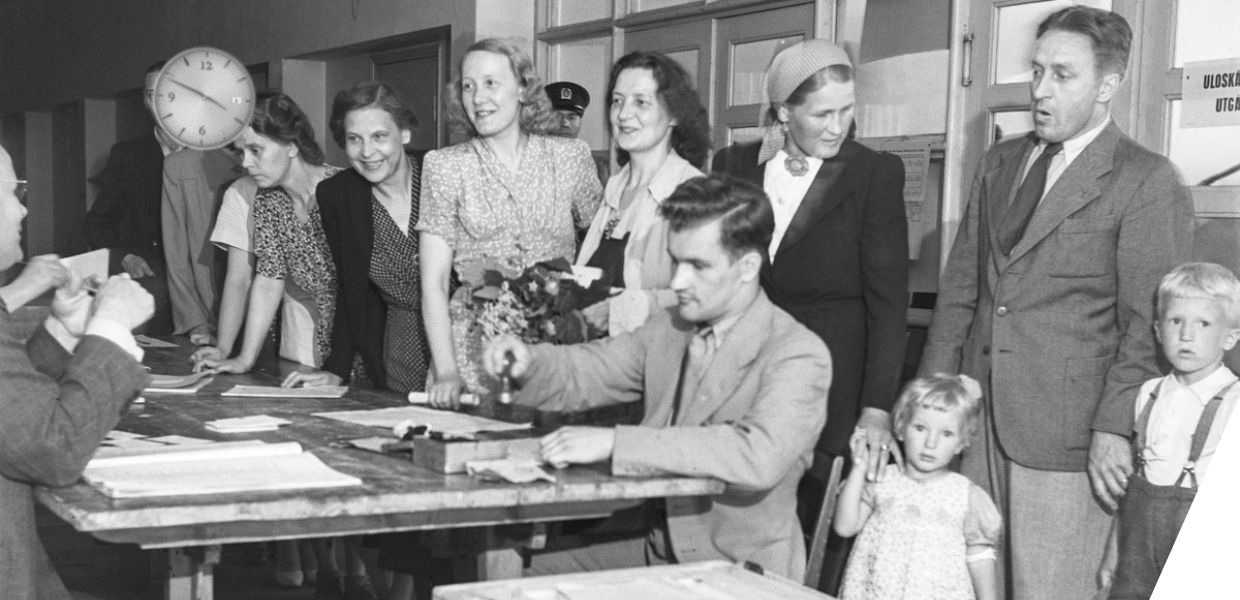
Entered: {"hour": 3, "minute": 49}
